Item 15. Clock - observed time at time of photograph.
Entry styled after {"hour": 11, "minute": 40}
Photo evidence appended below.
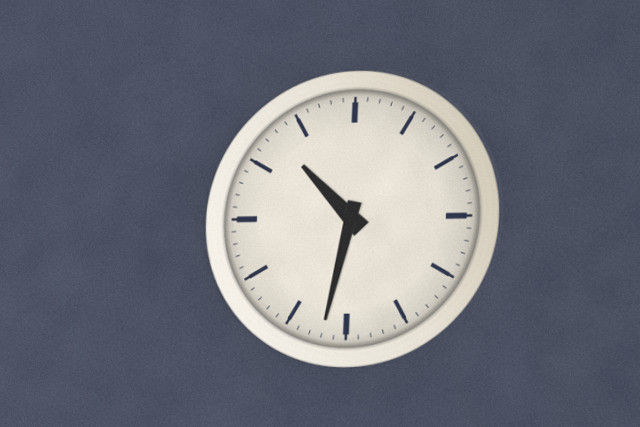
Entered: {"hour": 10, "minute": 32}
